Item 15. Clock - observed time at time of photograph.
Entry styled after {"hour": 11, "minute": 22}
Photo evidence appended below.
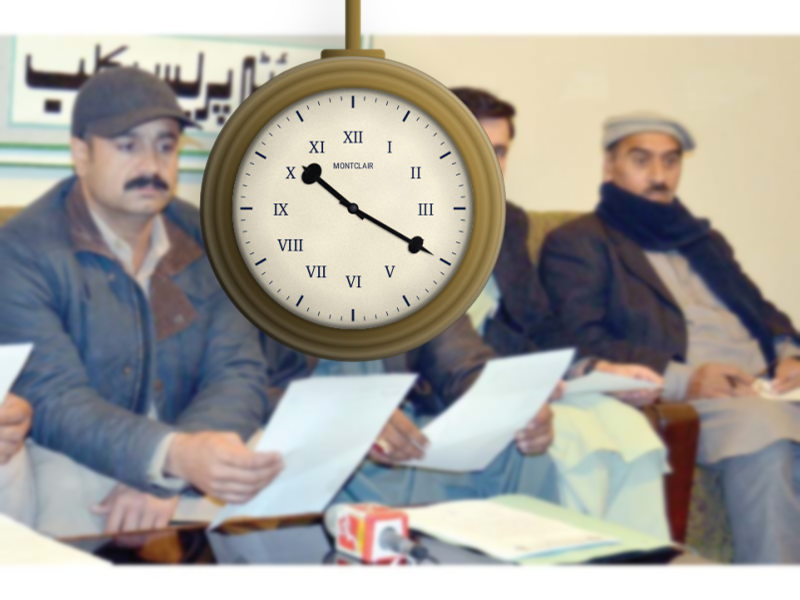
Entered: {"hour": 10, "minute": 20}
